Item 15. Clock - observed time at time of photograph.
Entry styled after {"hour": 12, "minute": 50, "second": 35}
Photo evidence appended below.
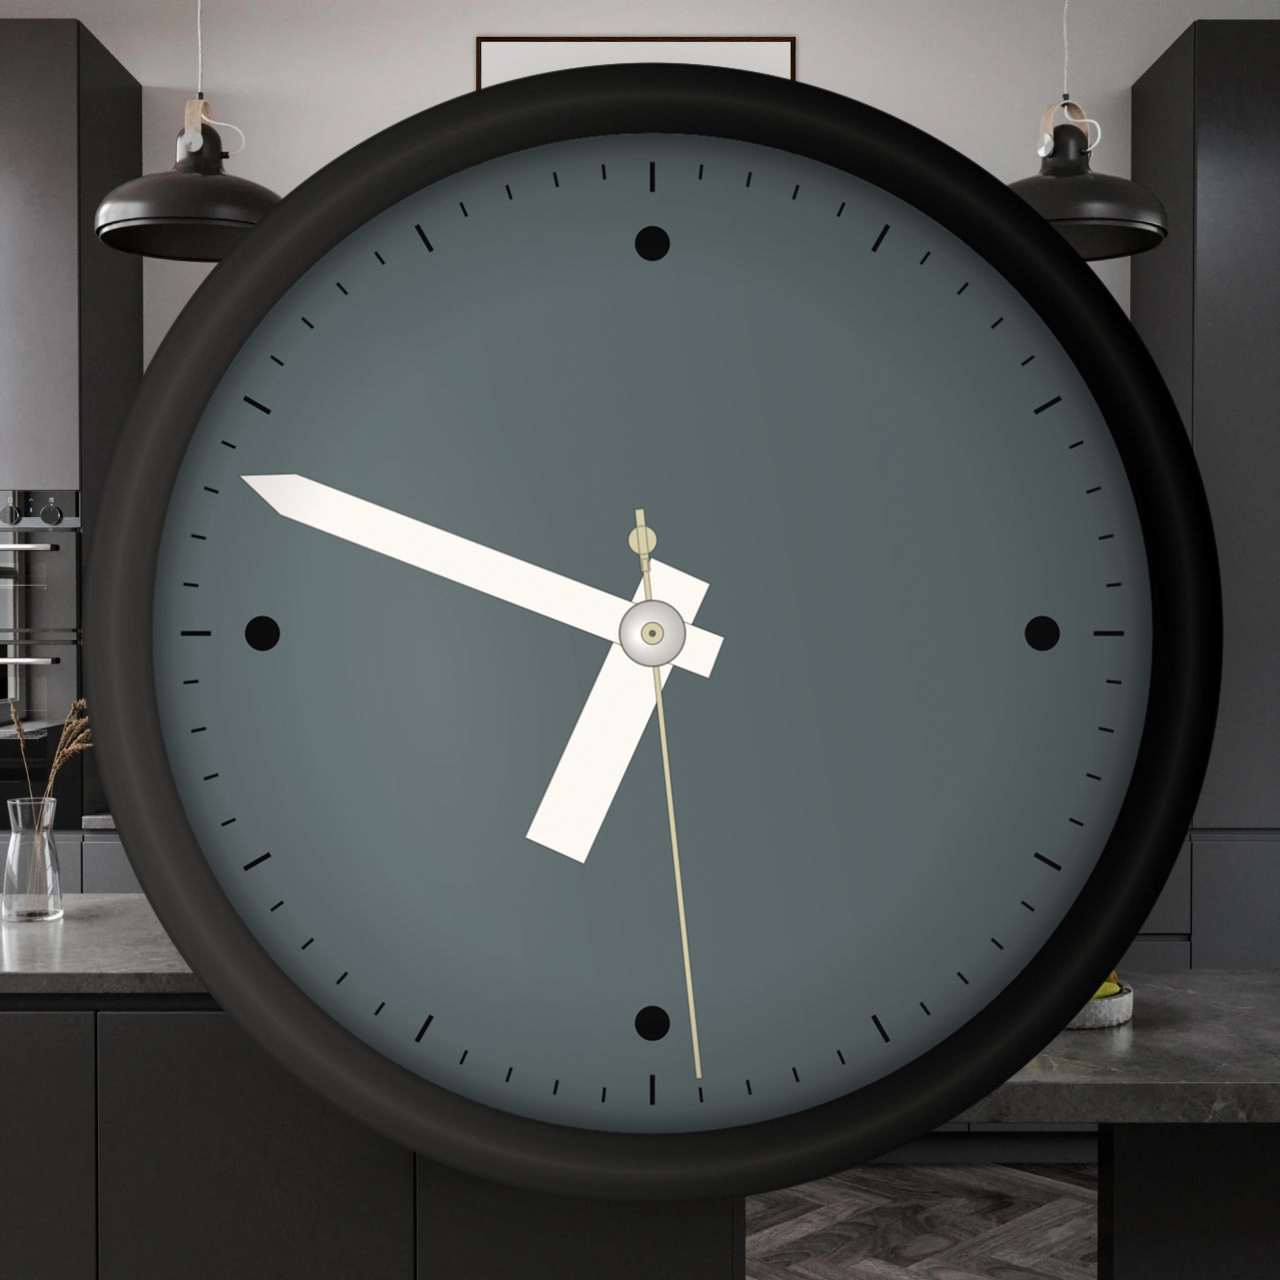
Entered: {"hour": 6, "minute": 48, "second": 29}
